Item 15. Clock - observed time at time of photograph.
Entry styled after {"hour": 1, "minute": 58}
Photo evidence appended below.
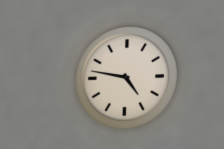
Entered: {"hour": 4, "minute": 47}
